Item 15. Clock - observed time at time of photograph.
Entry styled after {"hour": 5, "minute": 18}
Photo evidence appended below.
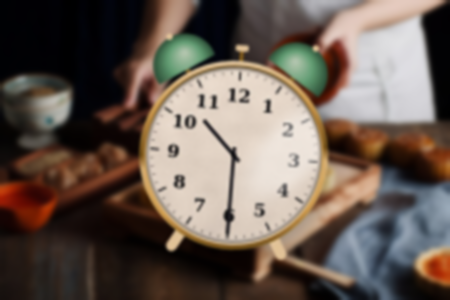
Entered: {"hour": 10, "minute": 30}
